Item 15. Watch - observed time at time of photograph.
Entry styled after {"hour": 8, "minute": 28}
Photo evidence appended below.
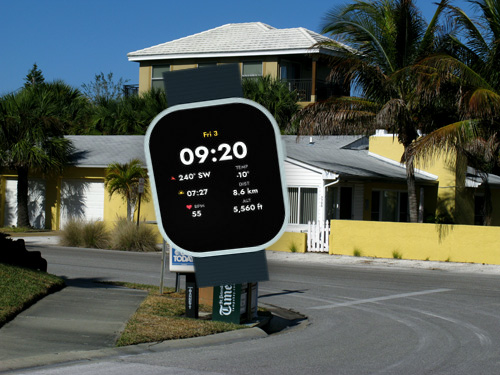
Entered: {"hour": 9, "minute": 20}
